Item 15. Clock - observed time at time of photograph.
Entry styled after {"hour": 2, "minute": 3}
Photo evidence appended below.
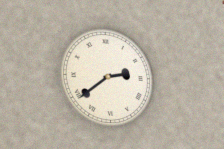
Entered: {"hour": 2, "minute": 39}
